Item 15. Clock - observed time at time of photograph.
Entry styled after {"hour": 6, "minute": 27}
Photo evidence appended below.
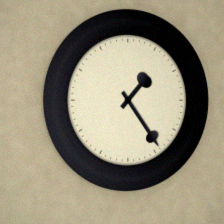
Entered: {"hour": 1, "minute": 24}
